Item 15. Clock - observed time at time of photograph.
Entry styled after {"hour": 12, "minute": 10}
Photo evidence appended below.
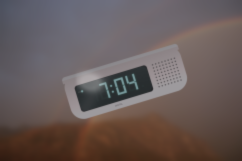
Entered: {"hour": 7, "minute": 4}
